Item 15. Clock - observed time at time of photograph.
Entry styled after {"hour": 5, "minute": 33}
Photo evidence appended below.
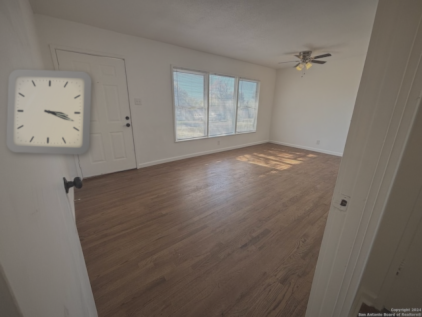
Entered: {"hour": 3, "minute": 18}
